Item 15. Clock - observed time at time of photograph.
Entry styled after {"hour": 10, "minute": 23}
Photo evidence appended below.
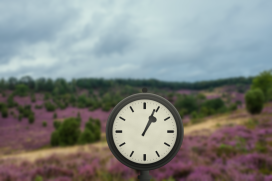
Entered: {"hour": 1, "minute": 4}
